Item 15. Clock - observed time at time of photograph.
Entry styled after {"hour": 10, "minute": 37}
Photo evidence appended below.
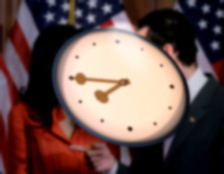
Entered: {"hour": 7, "minute": 45}
